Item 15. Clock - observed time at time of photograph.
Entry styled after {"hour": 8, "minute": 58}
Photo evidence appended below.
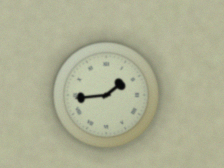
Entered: {"hour": 1, "minute": 44}
